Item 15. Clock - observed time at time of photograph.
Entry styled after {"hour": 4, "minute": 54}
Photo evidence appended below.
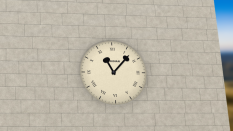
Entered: {"hour": 11, "minute": 7}
